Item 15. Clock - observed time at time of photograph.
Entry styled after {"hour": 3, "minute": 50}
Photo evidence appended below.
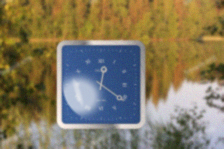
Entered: {"hour": 12, "minute": 21}
